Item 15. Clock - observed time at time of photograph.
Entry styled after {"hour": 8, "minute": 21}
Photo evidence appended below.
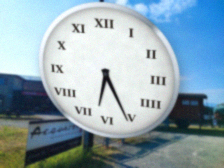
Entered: {"hour": 6, "minute": 26}
